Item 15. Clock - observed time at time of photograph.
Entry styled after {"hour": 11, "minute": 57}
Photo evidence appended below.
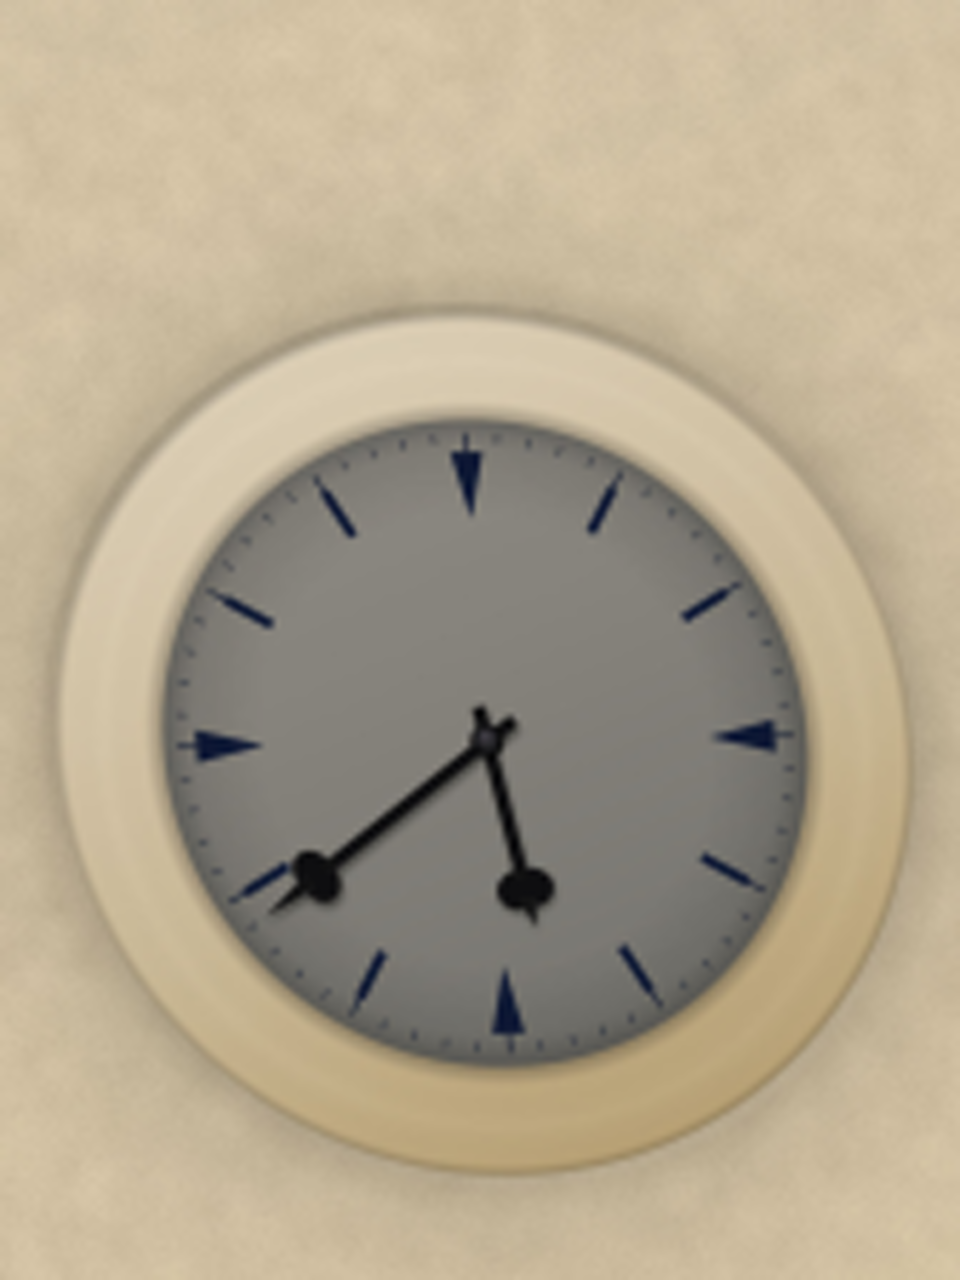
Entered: {"hour": 5, "minute": 39}
